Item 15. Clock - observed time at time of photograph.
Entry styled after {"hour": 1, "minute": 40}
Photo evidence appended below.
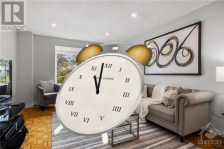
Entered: {"hour": 10, "minute": 58}
